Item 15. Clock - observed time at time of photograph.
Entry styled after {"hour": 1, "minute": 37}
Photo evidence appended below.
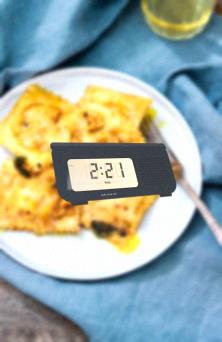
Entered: {"hour": 2, "minute": 21}
